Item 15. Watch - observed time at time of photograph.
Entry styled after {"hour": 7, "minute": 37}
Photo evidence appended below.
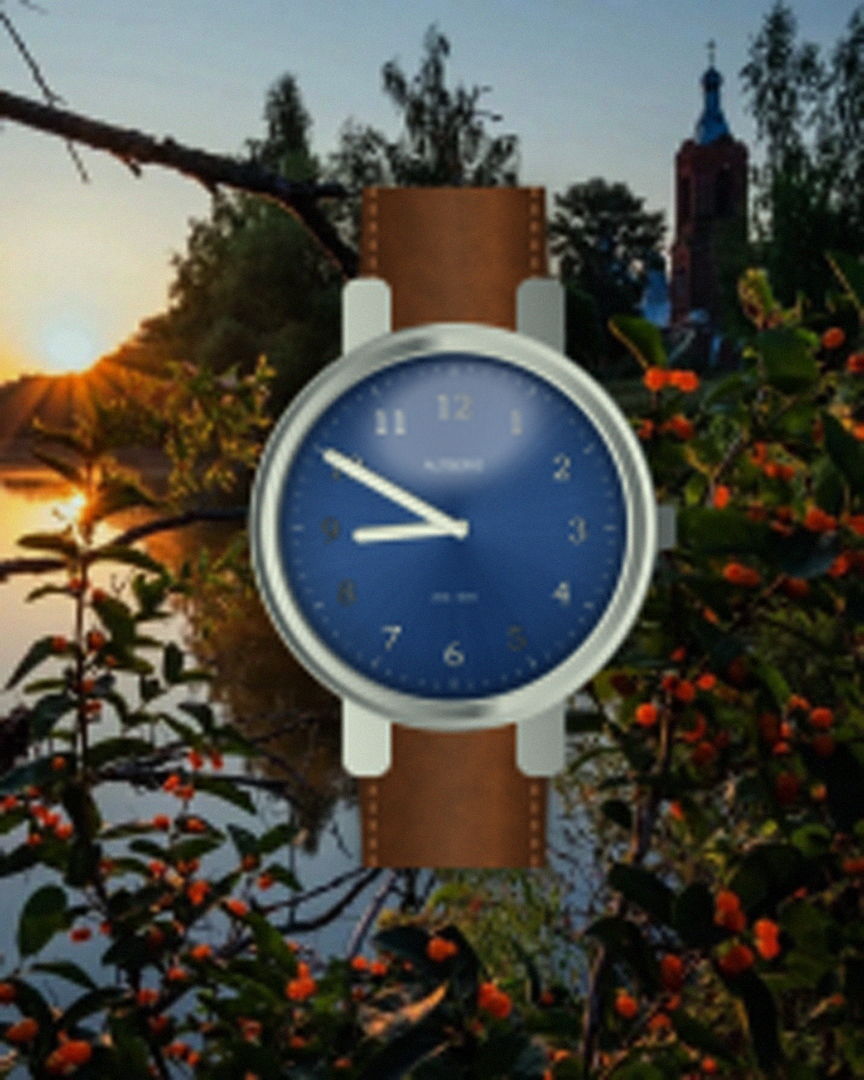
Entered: {"hour": 8, "minute": 50}
